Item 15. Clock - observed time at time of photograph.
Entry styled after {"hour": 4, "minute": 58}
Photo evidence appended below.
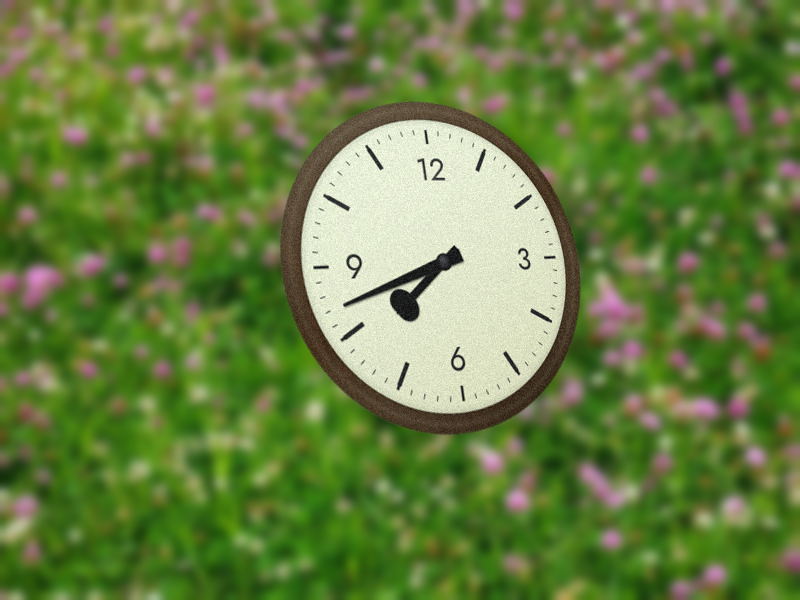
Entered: {"hour": 7, "minute": 42}
